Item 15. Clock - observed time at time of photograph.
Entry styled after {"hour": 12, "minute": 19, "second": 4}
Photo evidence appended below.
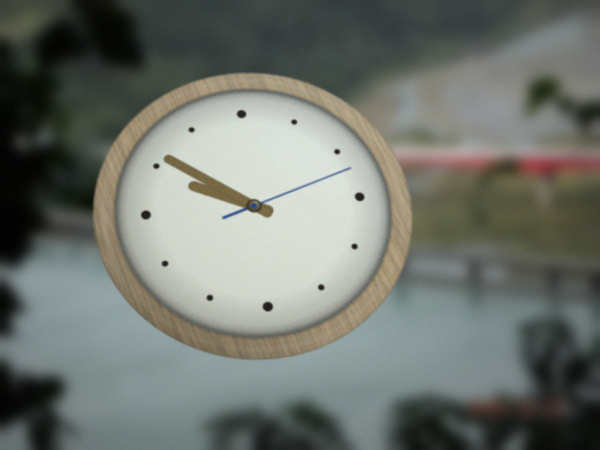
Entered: {"hour": 9, "minute": 51, "second": 12}
